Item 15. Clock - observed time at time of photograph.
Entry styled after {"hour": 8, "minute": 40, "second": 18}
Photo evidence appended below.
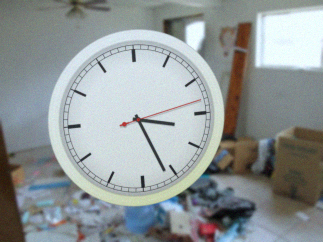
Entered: {"hour": 3, "minute": 26, "second": 13}
